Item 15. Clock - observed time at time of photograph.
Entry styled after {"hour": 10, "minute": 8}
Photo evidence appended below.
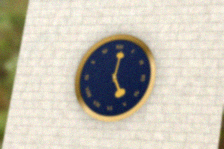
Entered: {"hour": 5, "minute": 1}
